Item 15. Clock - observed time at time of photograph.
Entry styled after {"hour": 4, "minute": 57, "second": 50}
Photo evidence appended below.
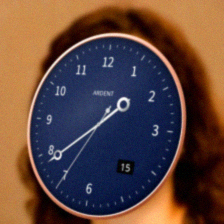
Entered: {"hour": 1, "minute": 38, "second": 35}
